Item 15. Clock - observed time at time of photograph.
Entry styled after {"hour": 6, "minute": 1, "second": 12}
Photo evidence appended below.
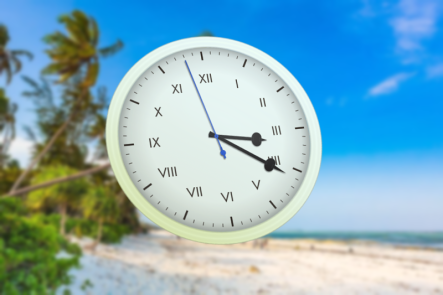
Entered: {"hour": 3, "minute": 20, "second": 58}
